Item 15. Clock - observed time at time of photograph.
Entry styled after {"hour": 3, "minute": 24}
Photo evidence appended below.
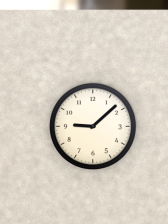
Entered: {"hour": 9, "minute": 8}
